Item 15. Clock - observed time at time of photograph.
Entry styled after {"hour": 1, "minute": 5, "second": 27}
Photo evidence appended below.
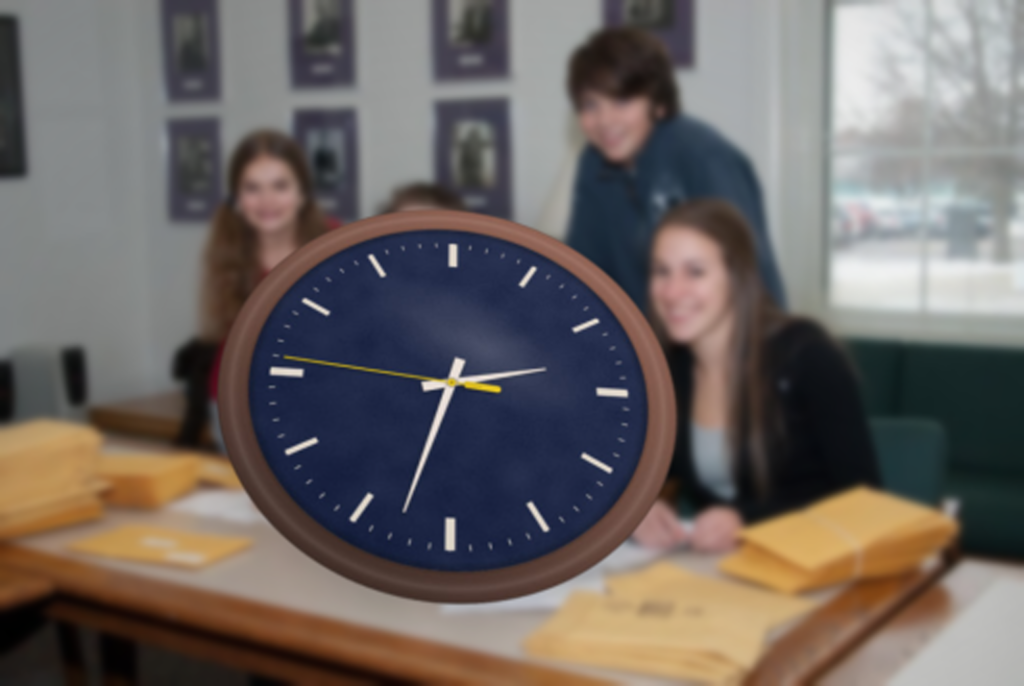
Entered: {"hour": 2, "minute": 32, "second": 46}
